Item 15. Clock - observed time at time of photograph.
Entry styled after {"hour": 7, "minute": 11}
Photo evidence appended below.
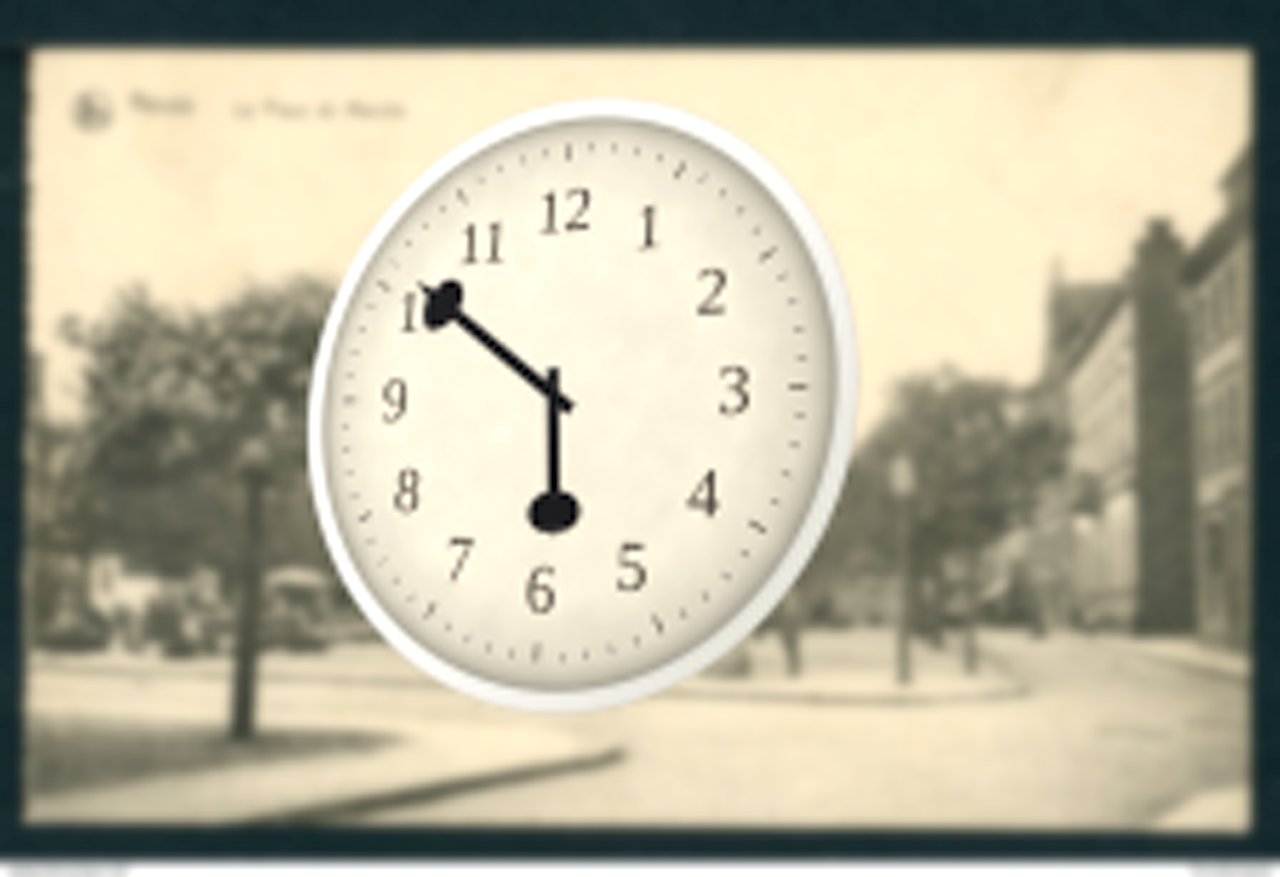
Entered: {"hour": 5, "minute": 51}
